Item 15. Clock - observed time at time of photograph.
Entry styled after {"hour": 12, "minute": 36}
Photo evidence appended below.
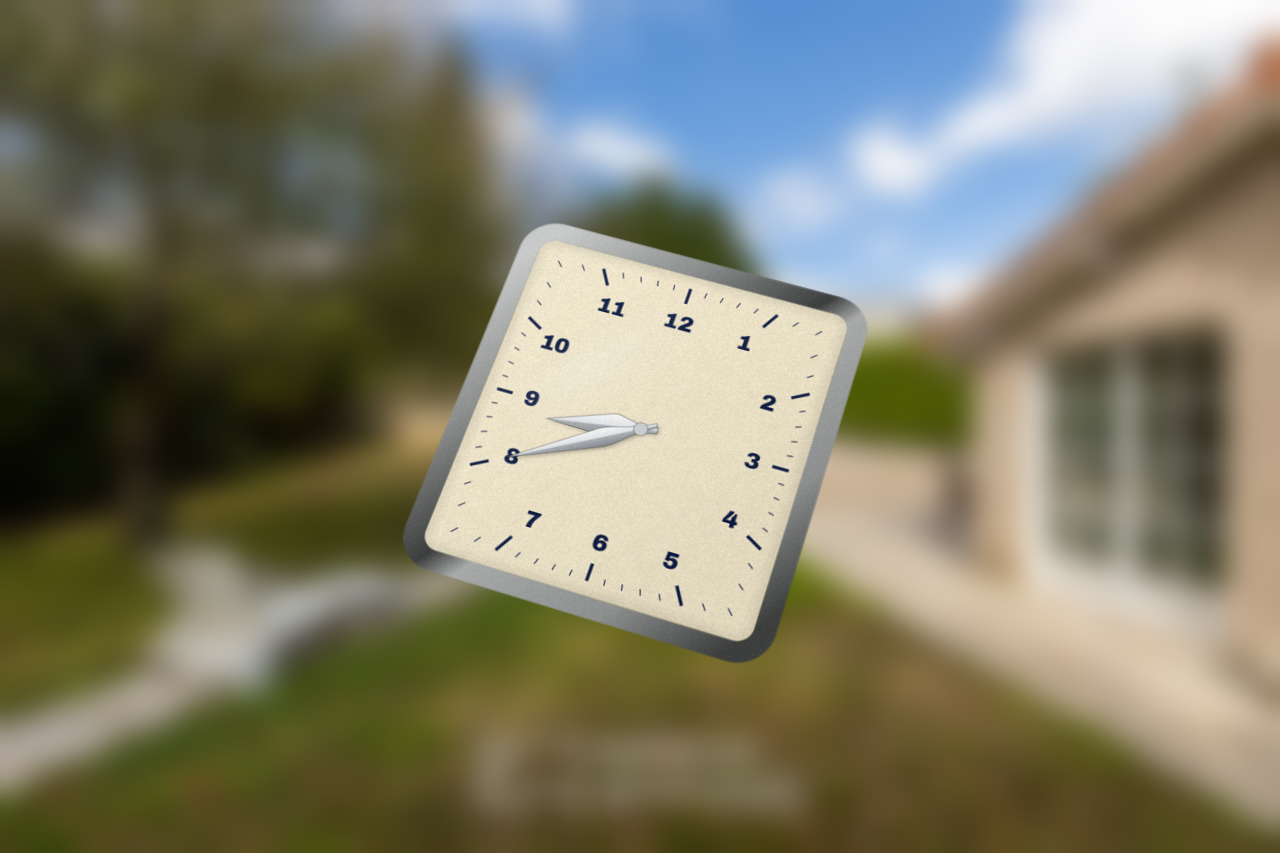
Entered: {"hour": 8, "minute": 40}
